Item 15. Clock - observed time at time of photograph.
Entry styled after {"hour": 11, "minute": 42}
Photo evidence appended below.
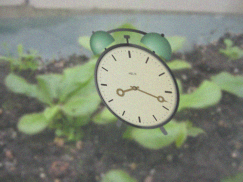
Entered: {"hour": 8, "minute": 18}
